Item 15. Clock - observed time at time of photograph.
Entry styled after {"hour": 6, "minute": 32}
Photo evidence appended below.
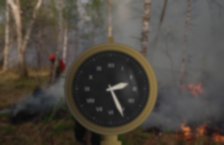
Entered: {"hour": 2, "minute": 26}
